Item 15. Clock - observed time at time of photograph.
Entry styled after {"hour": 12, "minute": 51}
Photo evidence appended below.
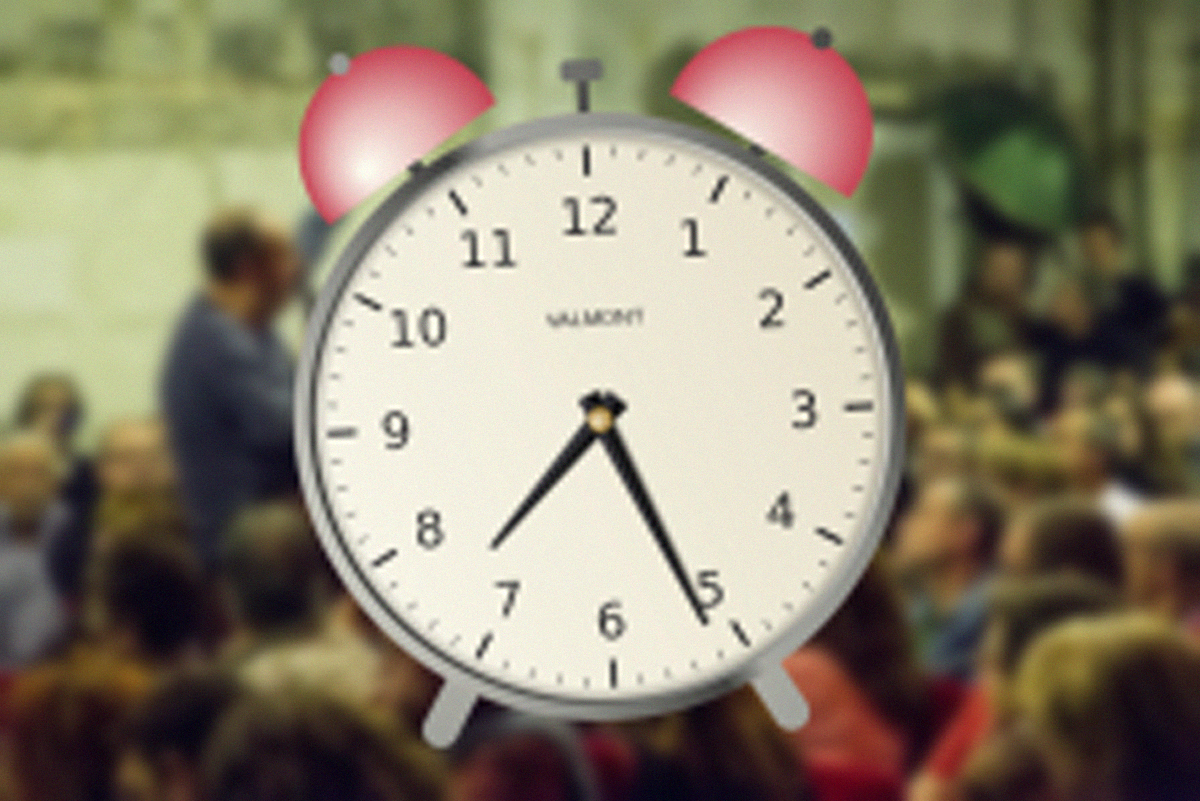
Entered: {"hour": 7, "minute": 26}
